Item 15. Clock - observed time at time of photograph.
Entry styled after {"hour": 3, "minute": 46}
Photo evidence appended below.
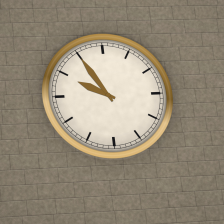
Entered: {"hour": 9, "minute": 55}
